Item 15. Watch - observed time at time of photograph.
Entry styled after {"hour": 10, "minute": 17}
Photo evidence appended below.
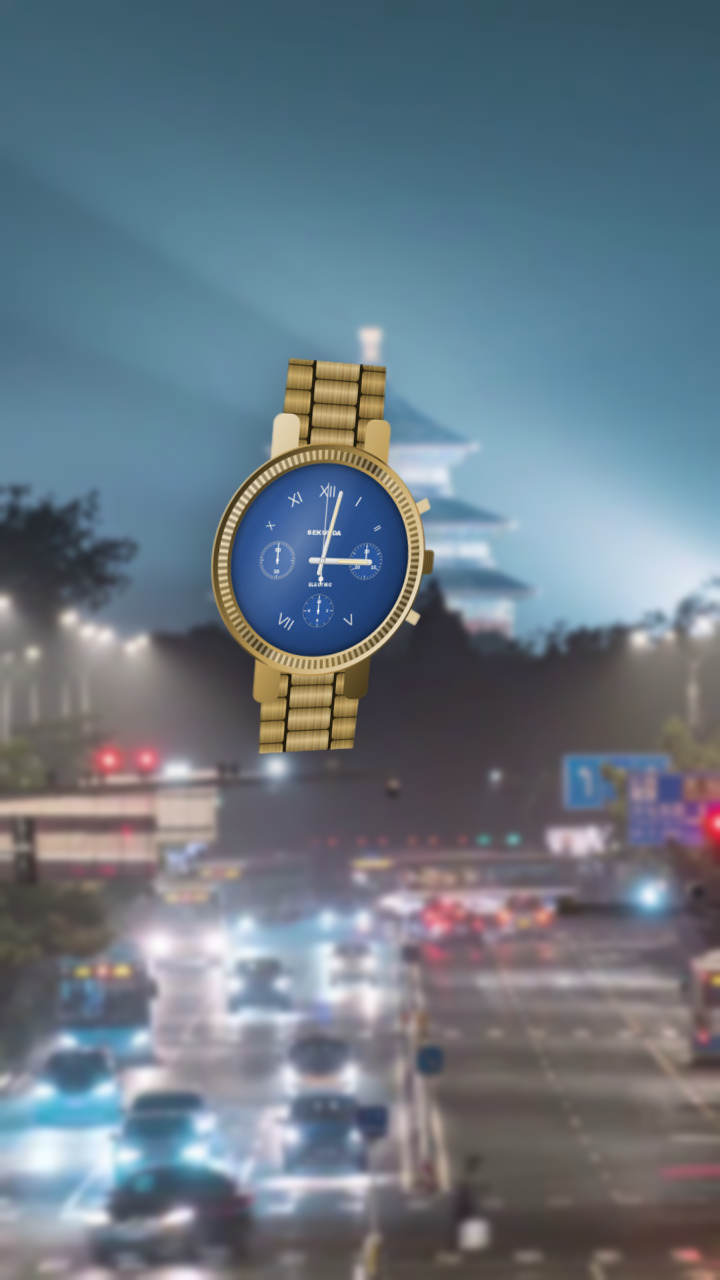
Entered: {"hour": 3, "minute": 2}
